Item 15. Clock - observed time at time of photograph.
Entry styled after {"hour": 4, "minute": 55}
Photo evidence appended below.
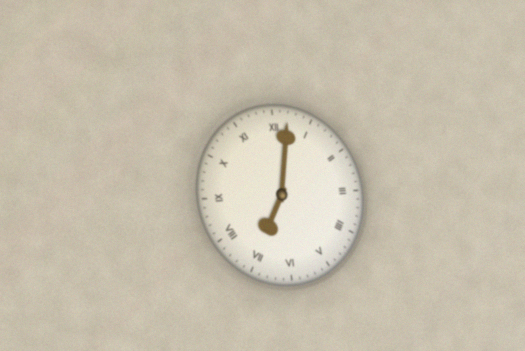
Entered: {"hour": 7, "minute": 2}
